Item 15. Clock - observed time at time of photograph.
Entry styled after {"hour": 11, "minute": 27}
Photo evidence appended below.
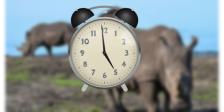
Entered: {"hour": 4, "minute": 59}
